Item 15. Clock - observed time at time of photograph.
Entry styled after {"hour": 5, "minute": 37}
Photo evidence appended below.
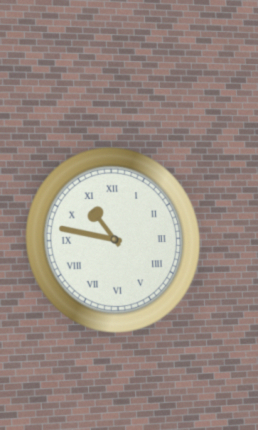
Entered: {"hour": 10, "minute": 47}
